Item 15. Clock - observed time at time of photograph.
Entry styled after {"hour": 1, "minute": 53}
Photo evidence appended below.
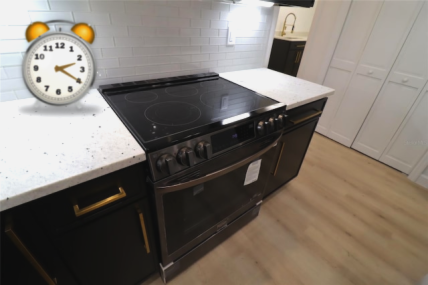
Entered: {"hour": 2, "minute": 20}
